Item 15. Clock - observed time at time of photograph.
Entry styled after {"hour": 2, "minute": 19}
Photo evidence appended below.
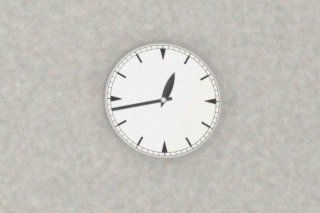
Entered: {"hour": 12, "minute": 43}
